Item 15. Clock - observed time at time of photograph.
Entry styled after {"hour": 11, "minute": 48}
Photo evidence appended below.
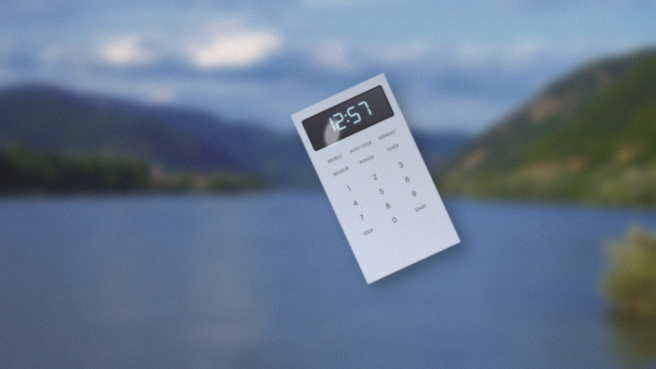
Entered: {"hour": 12, "minute": 57}
